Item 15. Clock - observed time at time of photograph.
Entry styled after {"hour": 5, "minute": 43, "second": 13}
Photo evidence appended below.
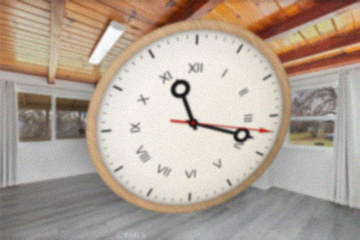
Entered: {"hour": 11, "minute": 18, "second": 17}
